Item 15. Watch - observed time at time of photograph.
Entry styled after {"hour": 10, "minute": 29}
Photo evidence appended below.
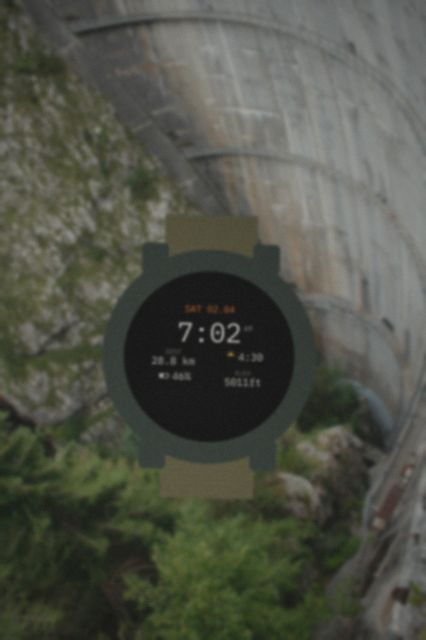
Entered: {"hour": 7, "minute": 2}
